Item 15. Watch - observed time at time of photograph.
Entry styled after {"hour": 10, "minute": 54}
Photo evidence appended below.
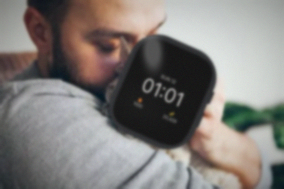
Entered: {"hour": 1, "minute": 1}
